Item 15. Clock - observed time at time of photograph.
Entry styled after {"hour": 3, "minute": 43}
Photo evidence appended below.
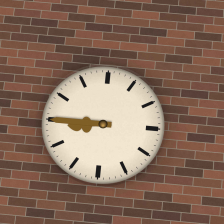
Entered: {"hour": 8, "minute": 45}
